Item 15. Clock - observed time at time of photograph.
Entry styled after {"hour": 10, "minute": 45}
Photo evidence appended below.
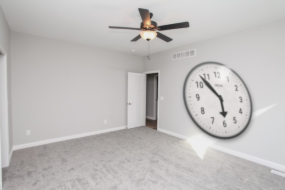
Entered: {"hour": 5, "minute": 53}
